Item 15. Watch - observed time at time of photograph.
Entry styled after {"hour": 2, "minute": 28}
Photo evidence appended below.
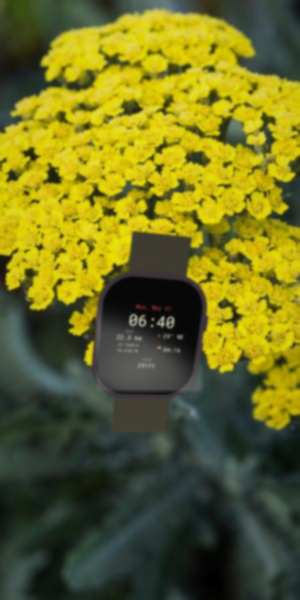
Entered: {"hour": 6, "minute": 40}
